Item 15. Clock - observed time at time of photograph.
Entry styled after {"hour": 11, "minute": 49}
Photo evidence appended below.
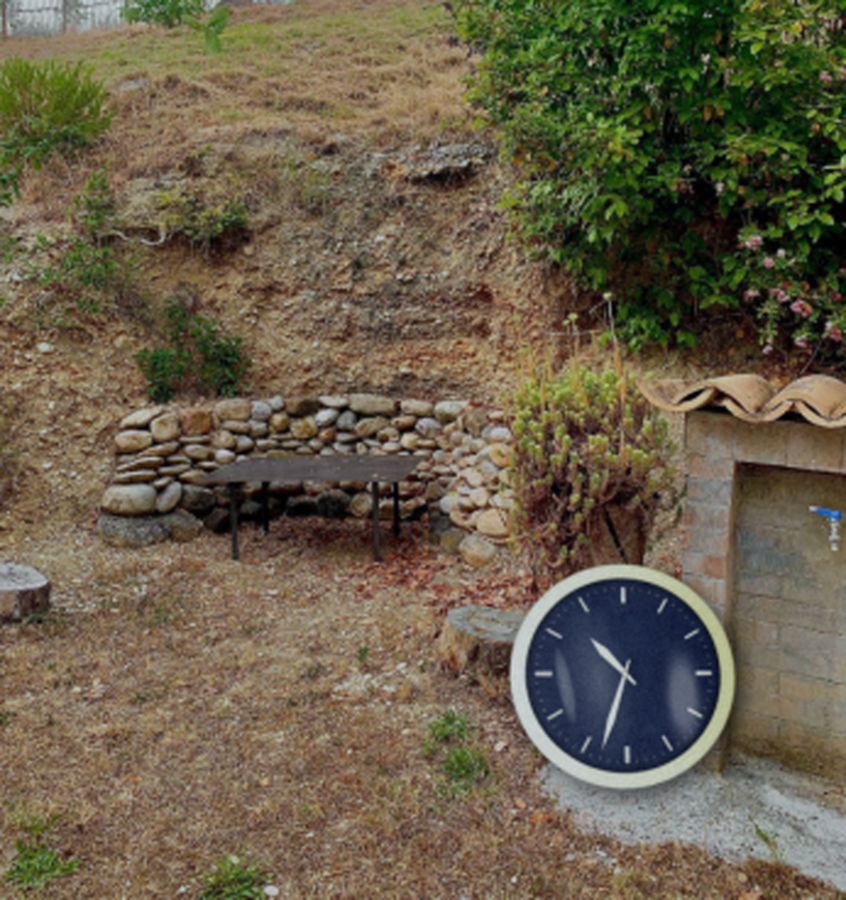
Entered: {"hour": 10, "minute": 33}
